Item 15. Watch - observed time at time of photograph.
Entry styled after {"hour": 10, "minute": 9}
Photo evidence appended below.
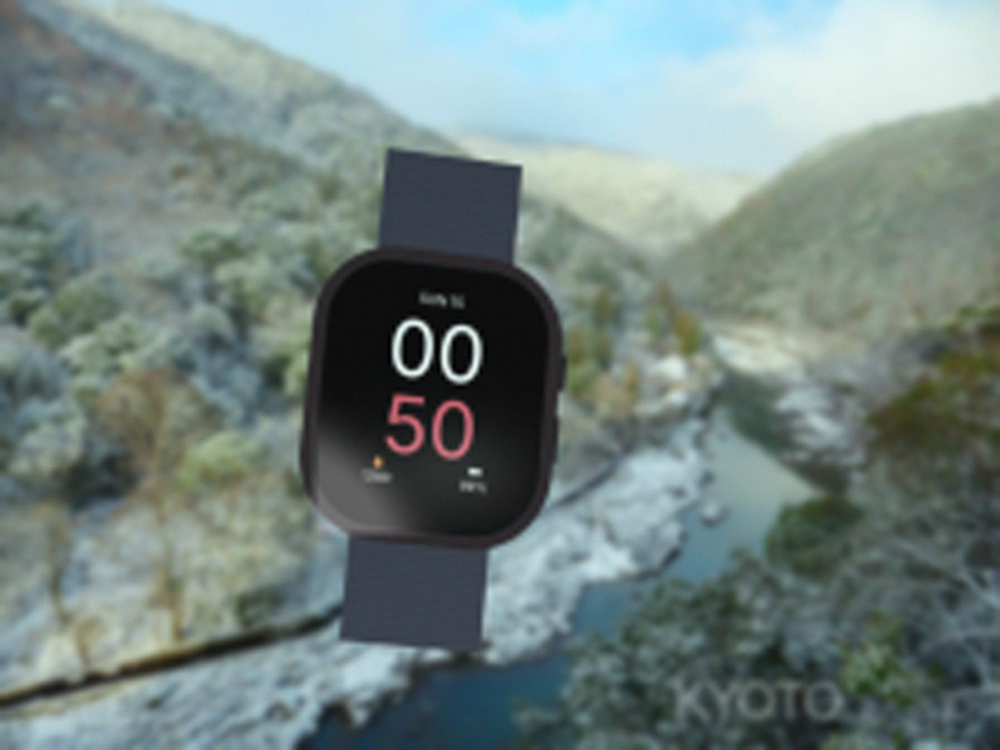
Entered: {"hour": 0, "minute": 50}
